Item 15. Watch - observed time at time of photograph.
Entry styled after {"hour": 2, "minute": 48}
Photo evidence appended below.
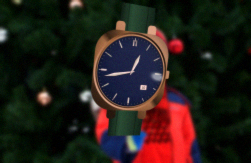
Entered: {"hour": 12, "minute": 43}
